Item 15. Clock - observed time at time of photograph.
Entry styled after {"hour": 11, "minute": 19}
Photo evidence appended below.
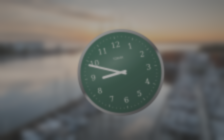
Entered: {"hour": 8, "minute": 49}
